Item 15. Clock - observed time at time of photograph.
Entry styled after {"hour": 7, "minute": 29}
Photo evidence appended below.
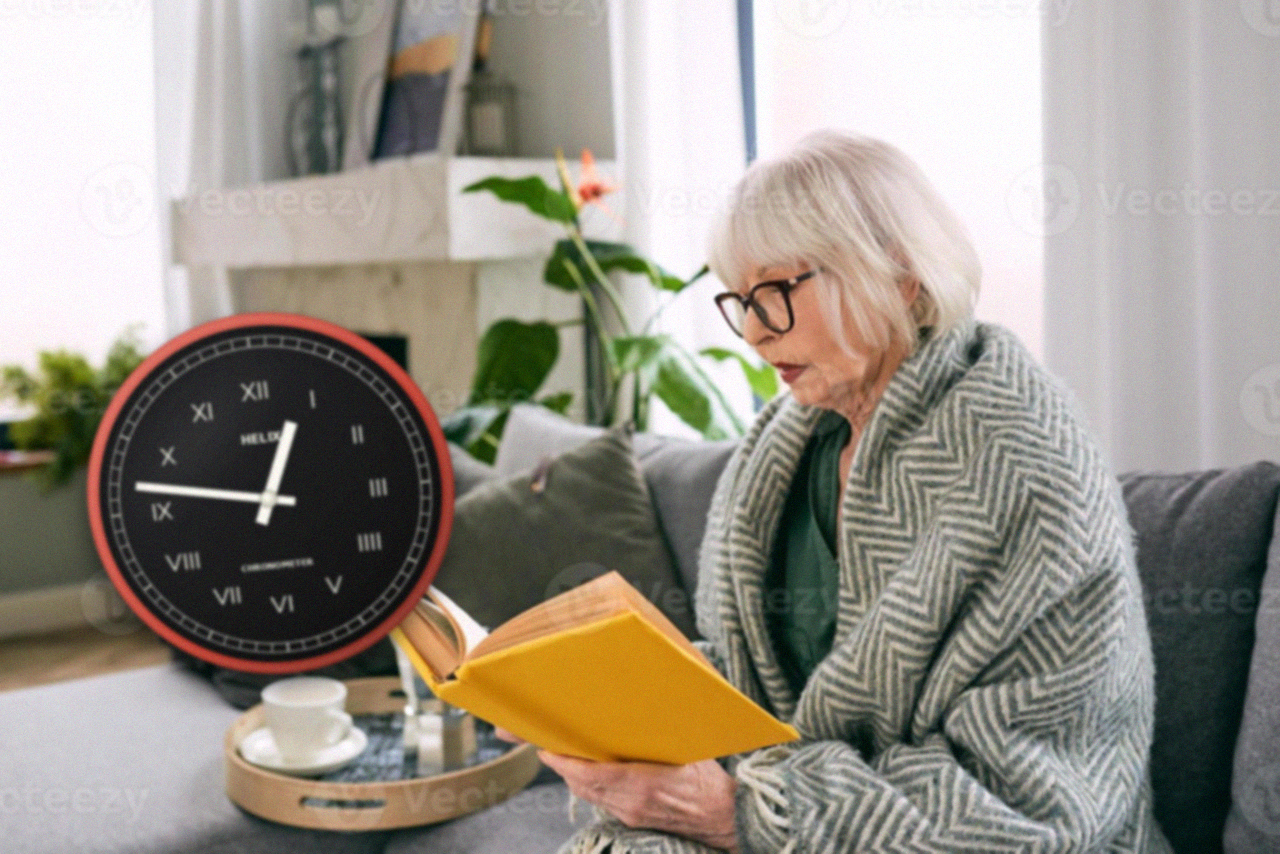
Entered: {"hour": 12, "minute": 47}
